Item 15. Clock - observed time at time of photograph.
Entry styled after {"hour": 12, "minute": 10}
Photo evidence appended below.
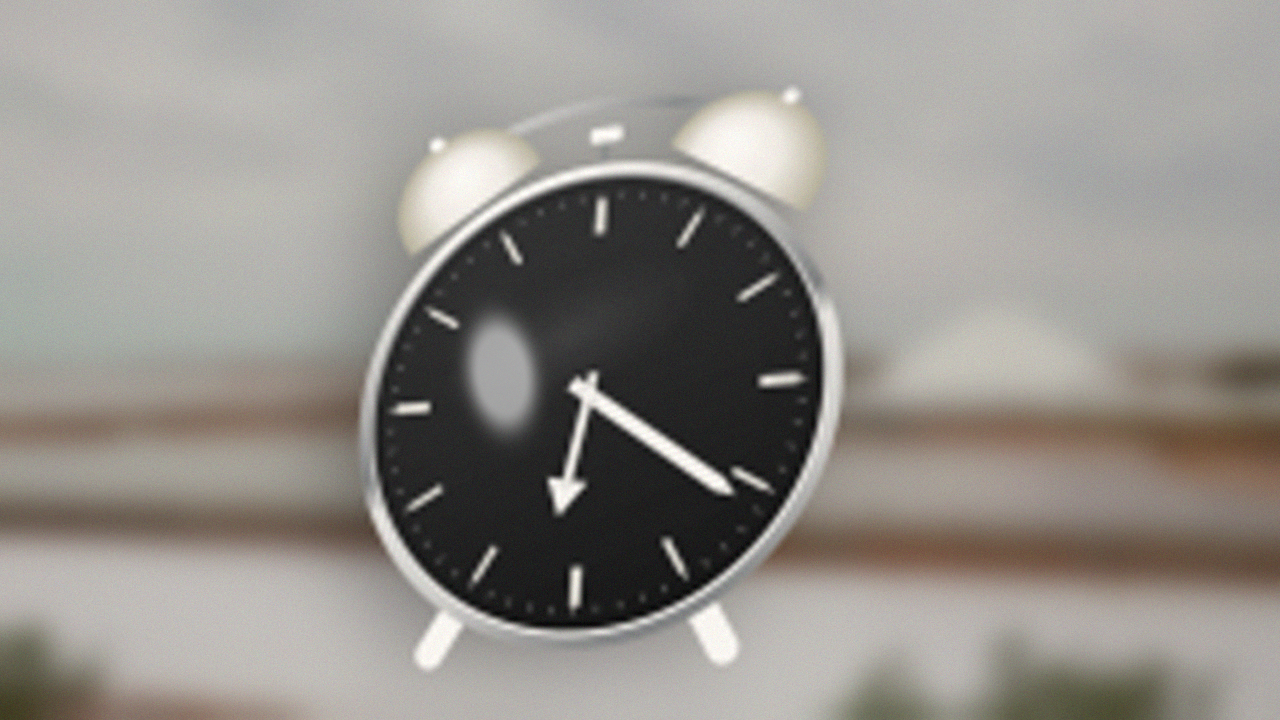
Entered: {"hour": 6, "minute": 21}
